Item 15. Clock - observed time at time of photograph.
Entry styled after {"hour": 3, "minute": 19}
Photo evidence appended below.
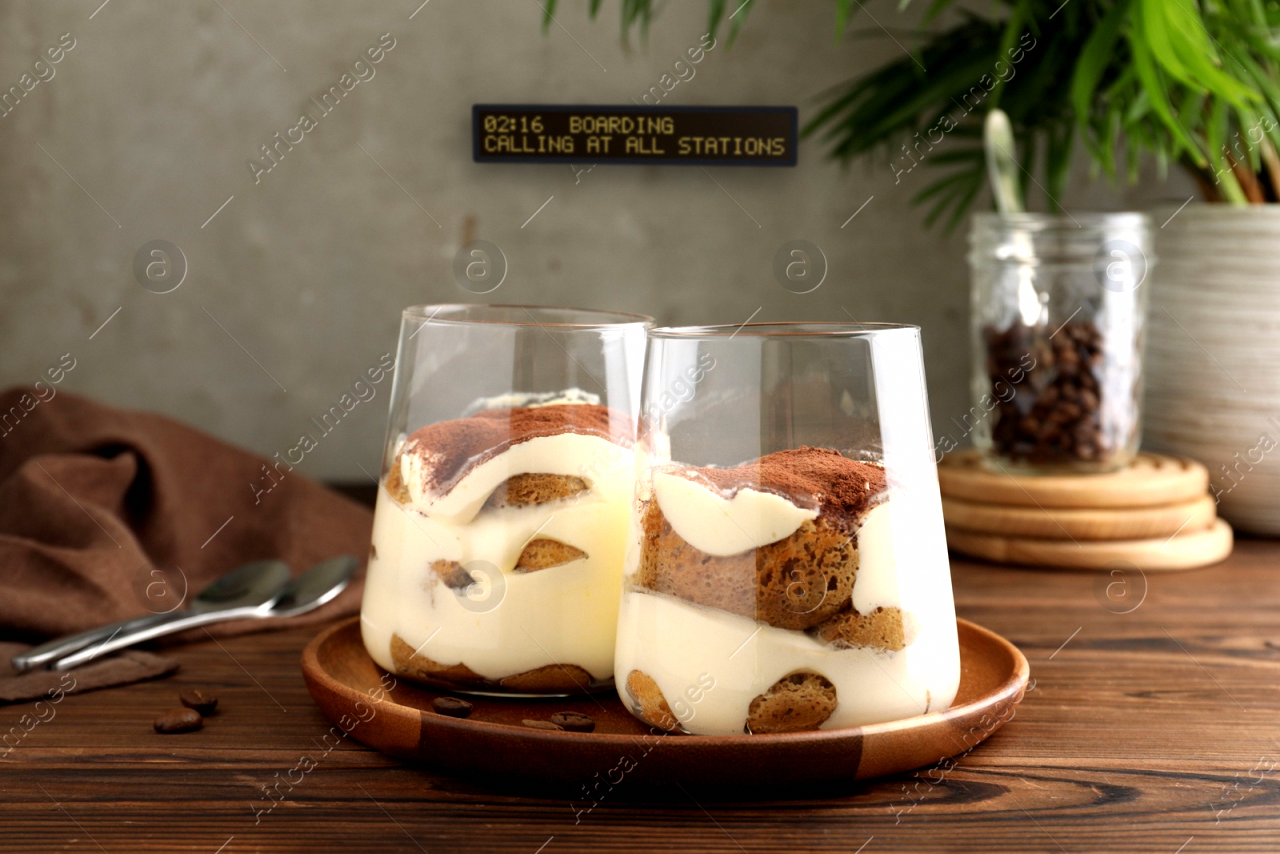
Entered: {"hour": 2, "minute": 16}
